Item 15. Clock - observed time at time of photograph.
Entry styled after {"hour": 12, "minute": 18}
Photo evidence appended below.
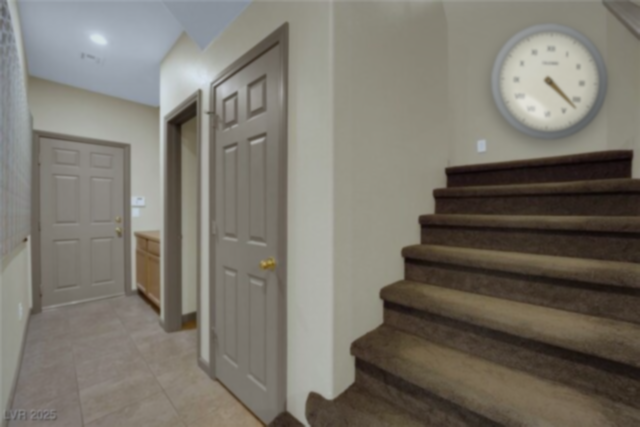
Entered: {"hour": 4, "minute": 22}
